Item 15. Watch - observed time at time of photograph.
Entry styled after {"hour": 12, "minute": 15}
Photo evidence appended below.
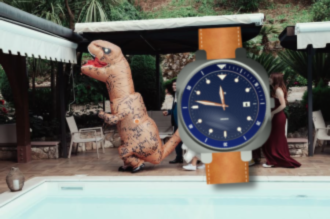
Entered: {"hour": 11, "minute": 47}
